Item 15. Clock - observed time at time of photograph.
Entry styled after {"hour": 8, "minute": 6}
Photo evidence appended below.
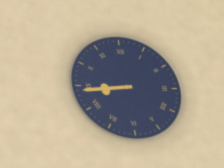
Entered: {"hour": 8, "minute": 44}
